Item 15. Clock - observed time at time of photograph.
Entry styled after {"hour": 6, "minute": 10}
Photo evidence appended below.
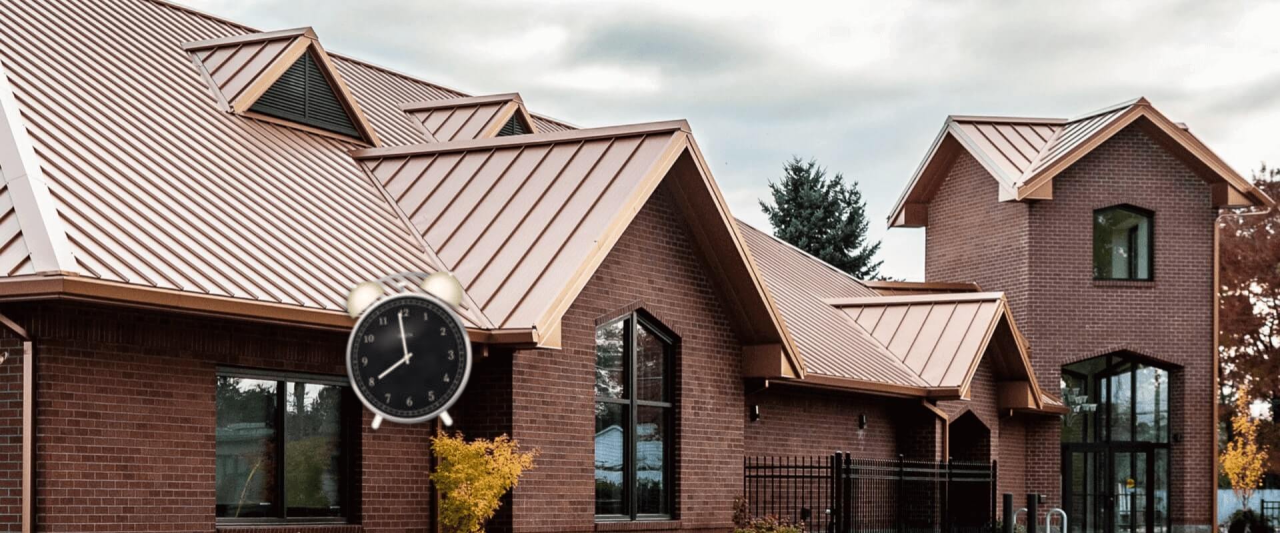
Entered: {"hour": 7, "minute": 59}
